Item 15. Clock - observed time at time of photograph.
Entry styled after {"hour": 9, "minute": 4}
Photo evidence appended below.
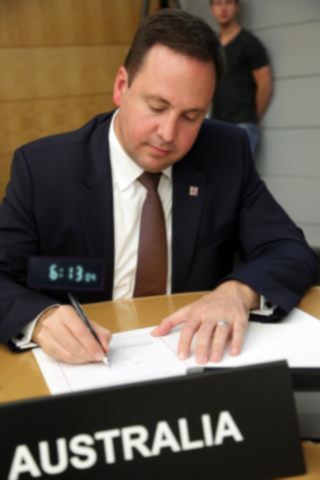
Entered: {"hour": 6, "minute": 13}
